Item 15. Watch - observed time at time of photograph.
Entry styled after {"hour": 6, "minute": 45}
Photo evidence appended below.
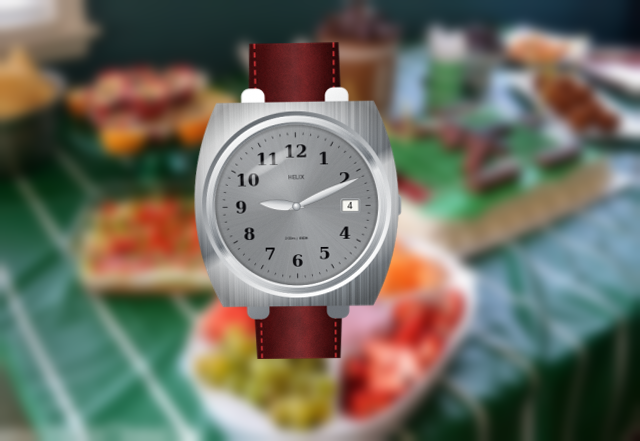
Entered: {"hour": 9, "minute": 11}
